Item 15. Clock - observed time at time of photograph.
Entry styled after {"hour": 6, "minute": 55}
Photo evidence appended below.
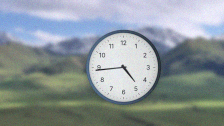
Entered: {"hour": 4, "minute": 44}
